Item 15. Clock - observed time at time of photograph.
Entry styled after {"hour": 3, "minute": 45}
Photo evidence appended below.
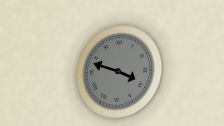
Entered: {"hour": 3, "minute": 48}
